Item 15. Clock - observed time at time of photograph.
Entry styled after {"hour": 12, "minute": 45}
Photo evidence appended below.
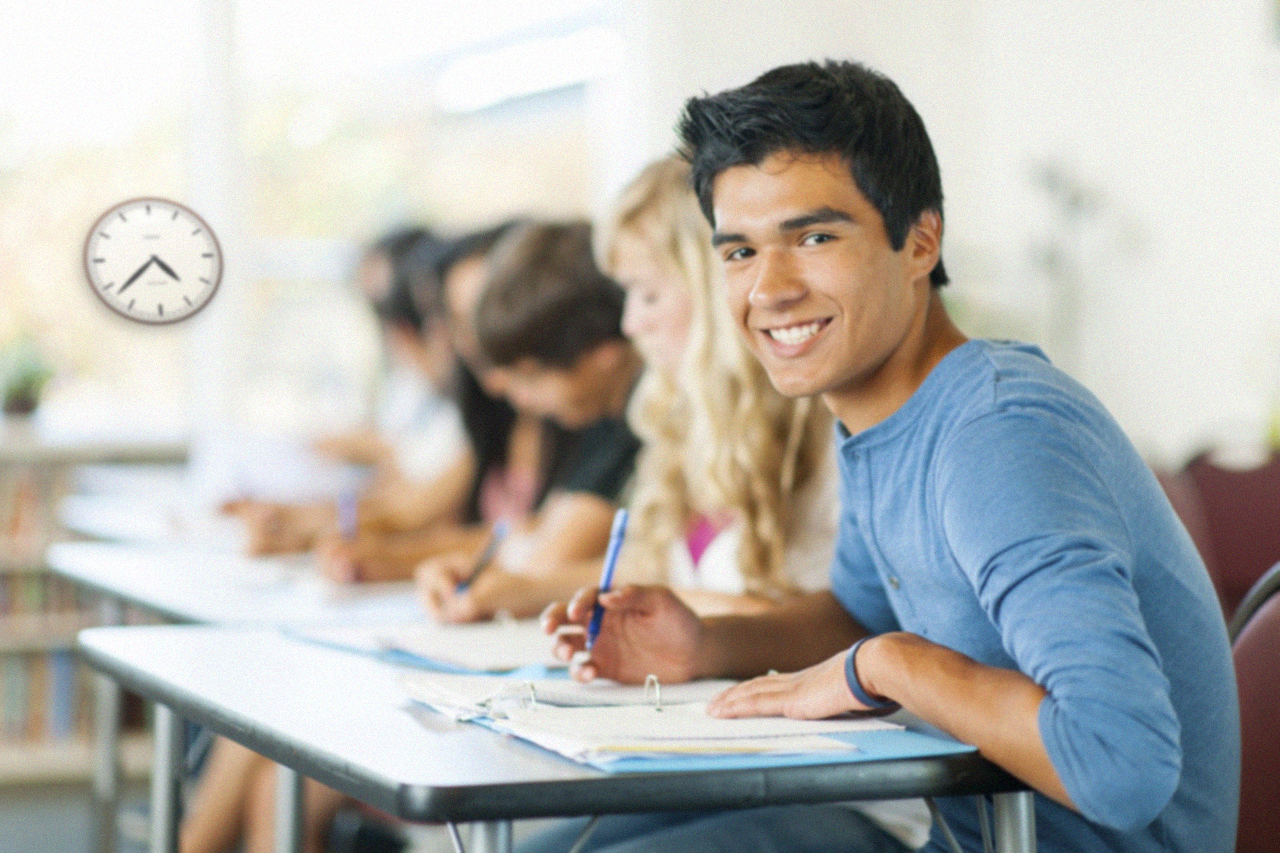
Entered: {"hour": 4, "minute": 38}
